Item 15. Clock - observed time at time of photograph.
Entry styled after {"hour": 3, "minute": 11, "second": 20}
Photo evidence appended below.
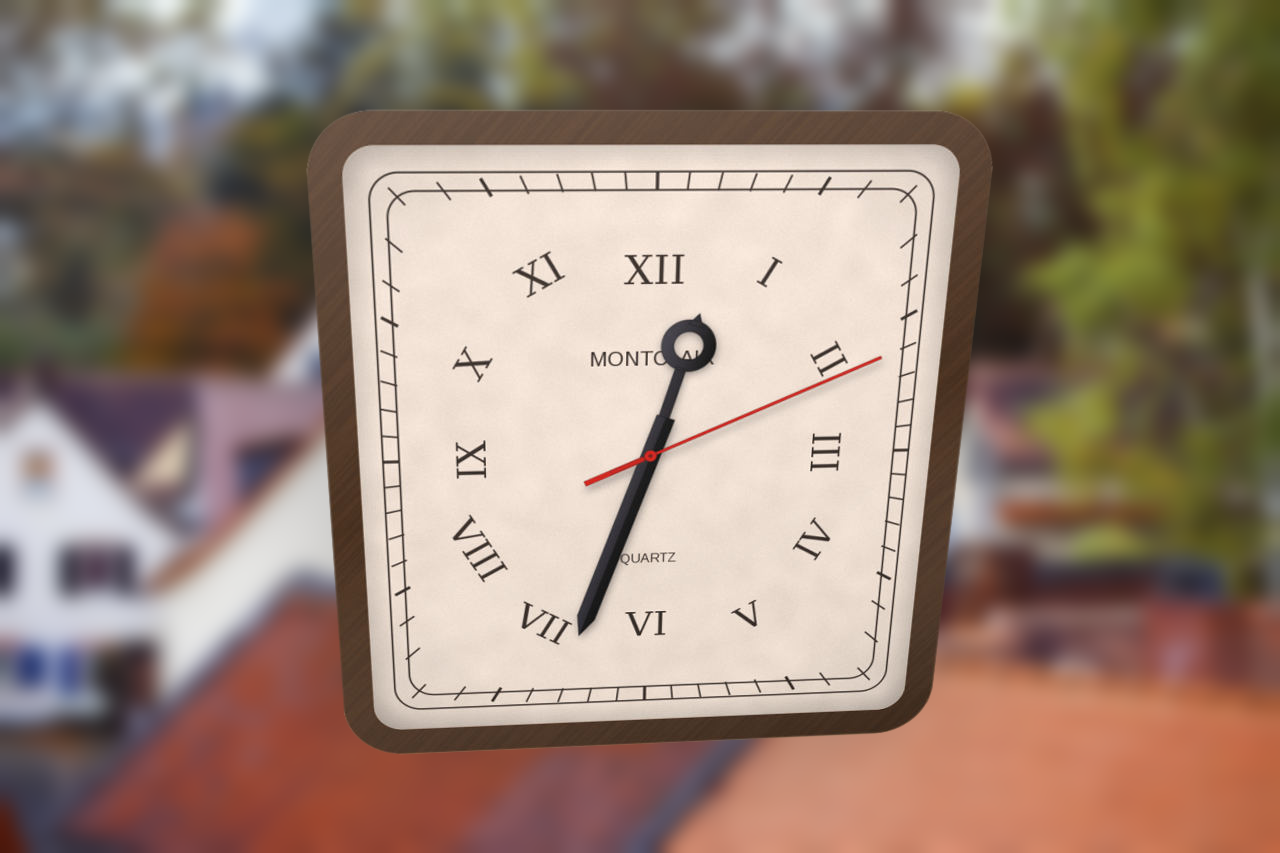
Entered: {"hour": 12, "minute": 33, "second": 11}
